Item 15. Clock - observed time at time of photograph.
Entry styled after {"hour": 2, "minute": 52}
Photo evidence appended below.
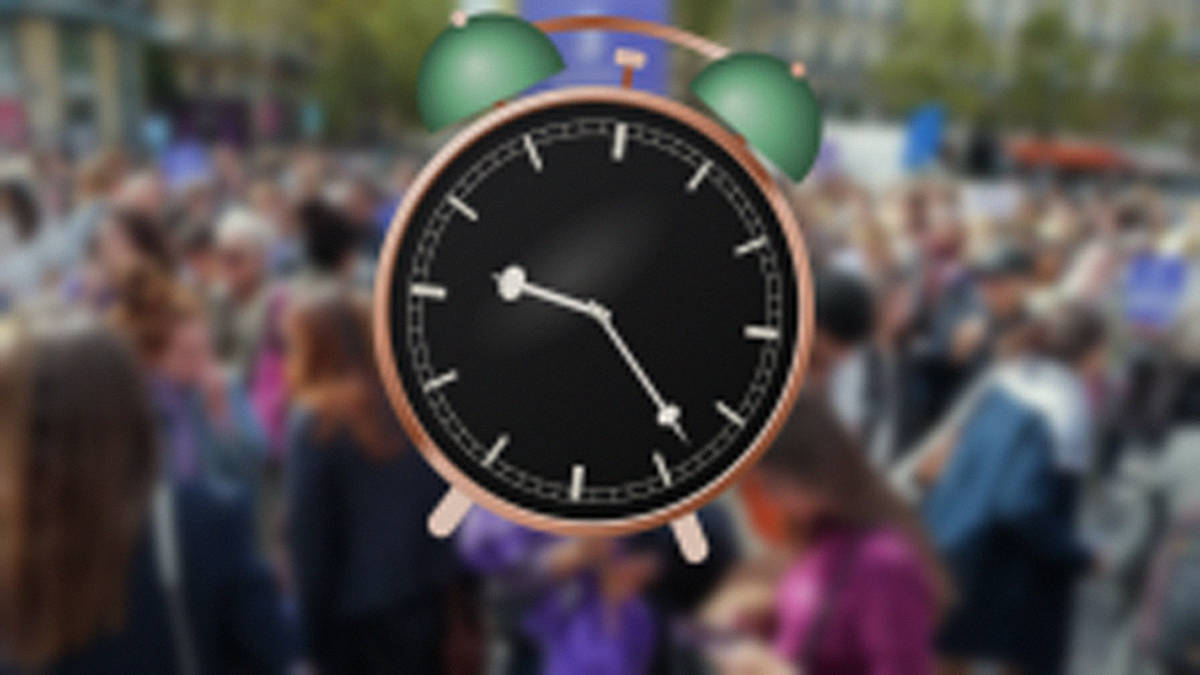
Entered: {"hour": 9, "minute": 23}
